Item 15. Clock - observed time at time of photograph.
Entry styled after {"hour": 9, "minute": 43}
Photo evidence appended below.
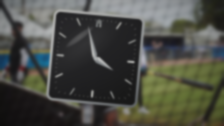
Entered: {"hour": 3, "minute": 57}
